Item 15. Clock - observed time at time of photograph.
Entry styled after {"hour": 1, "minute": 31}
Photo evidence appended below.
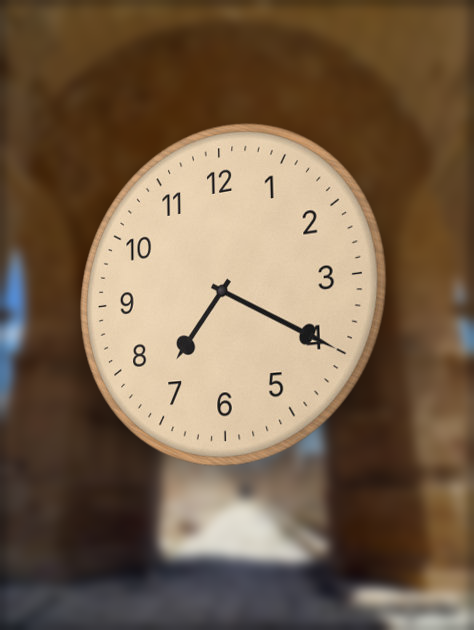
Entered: {"hour": 7, "minute": 20}
